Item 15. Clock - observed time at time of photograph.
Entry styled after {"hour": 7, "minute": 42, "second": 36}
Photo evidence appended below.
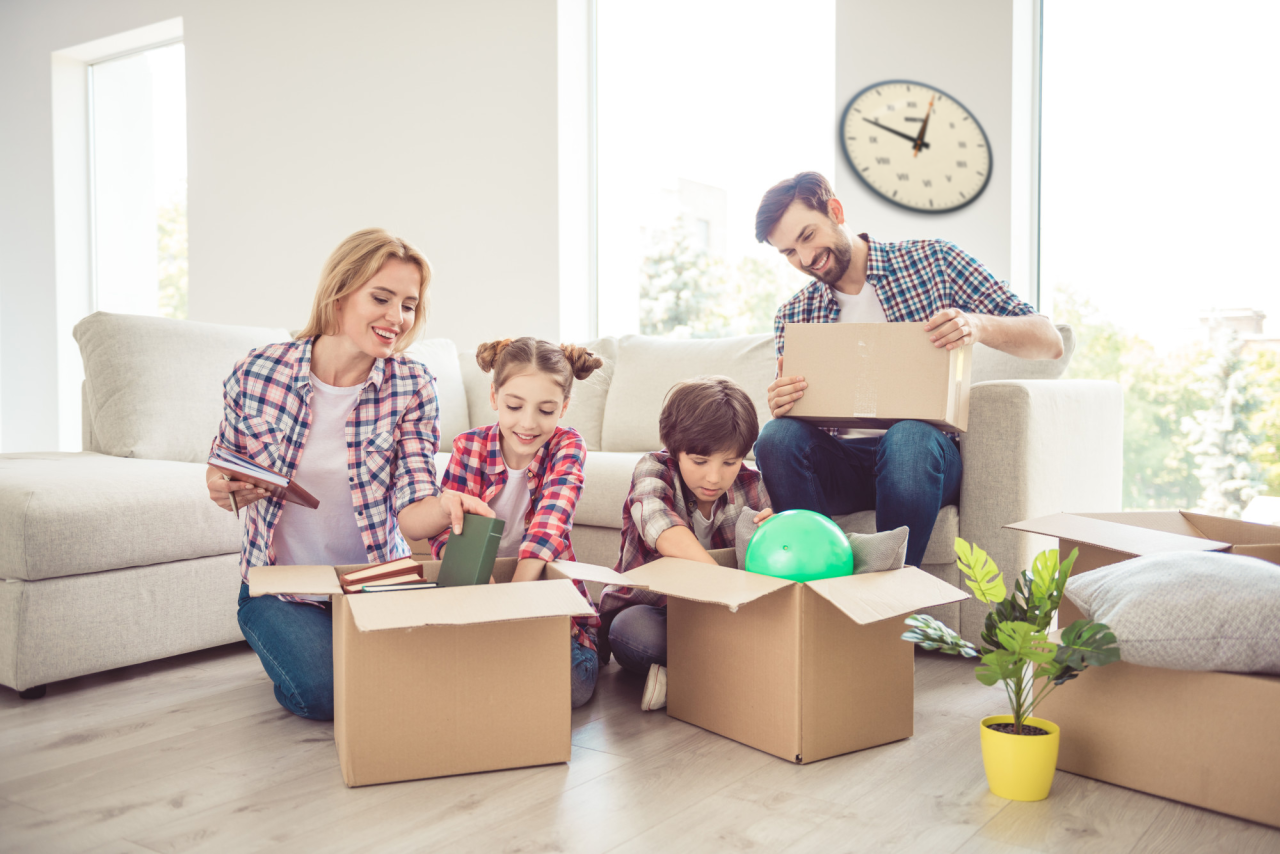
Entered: {"hour": 12, "minute": 49, "second": 4}
